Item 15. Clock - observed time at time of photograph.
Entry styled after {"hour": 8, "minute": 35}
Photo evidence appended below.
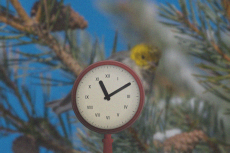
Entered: {"hour": 11, "minute": 10}
